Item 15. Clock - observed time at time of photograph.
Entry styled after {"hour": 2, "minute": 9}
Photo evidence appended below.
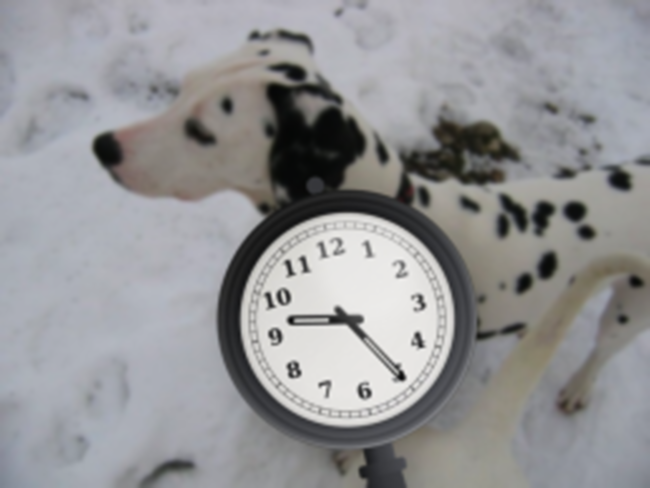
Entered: {"hour": 9, "minute": 25}
